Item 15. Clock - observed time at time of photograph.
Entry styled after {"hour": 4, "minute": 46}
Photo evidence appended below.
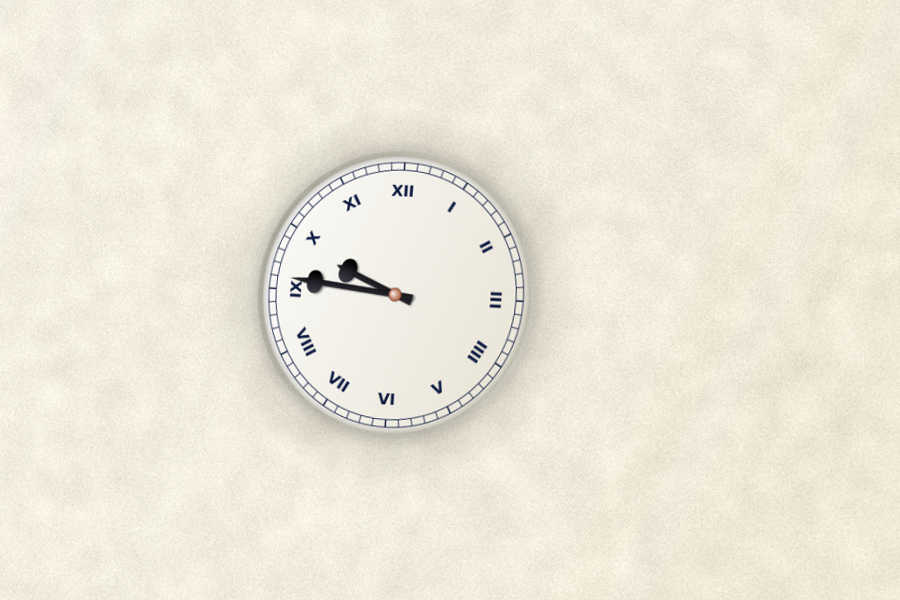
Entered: {"hour": 9, "minute": 46}
